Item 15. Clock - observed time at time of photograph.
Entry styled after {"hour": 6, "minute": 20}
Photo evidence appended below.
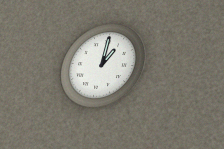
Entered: {"hour": 1, "minute": 0}
